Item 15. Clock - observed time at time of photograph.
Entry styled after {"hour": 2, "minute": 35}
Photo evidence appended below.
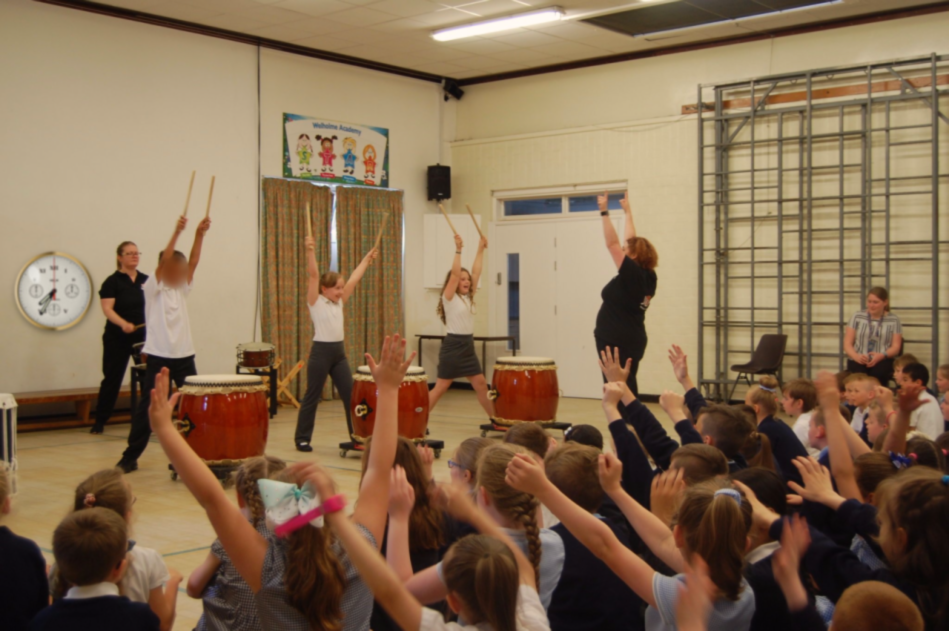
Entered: {"hour": 7, "minute": 35}
